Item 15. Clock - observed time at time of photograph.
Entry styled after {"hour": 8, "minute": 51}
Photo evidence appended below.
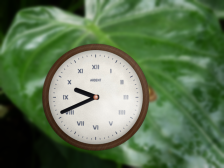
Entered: {"hour": 9, "minute": 41}
